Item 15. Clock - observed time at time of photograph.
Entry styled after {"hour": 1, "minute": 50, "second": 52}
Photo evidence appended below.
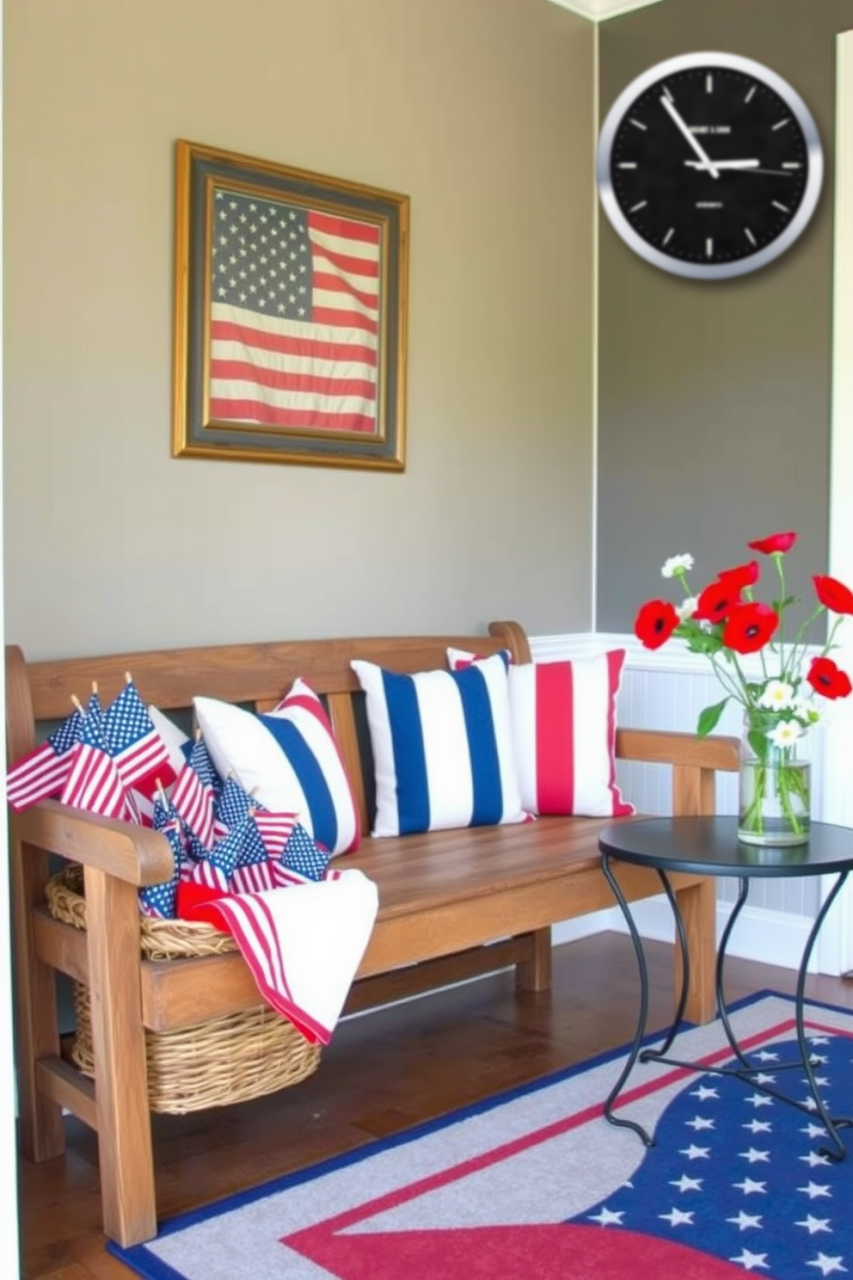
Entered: {"hour": 2, "minute": 54, "second": 16}
